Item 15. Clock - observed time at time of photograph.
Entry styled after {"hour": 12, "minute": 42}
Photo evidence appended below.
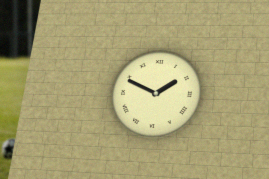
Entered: {"hour": 1, "minute": 49}
